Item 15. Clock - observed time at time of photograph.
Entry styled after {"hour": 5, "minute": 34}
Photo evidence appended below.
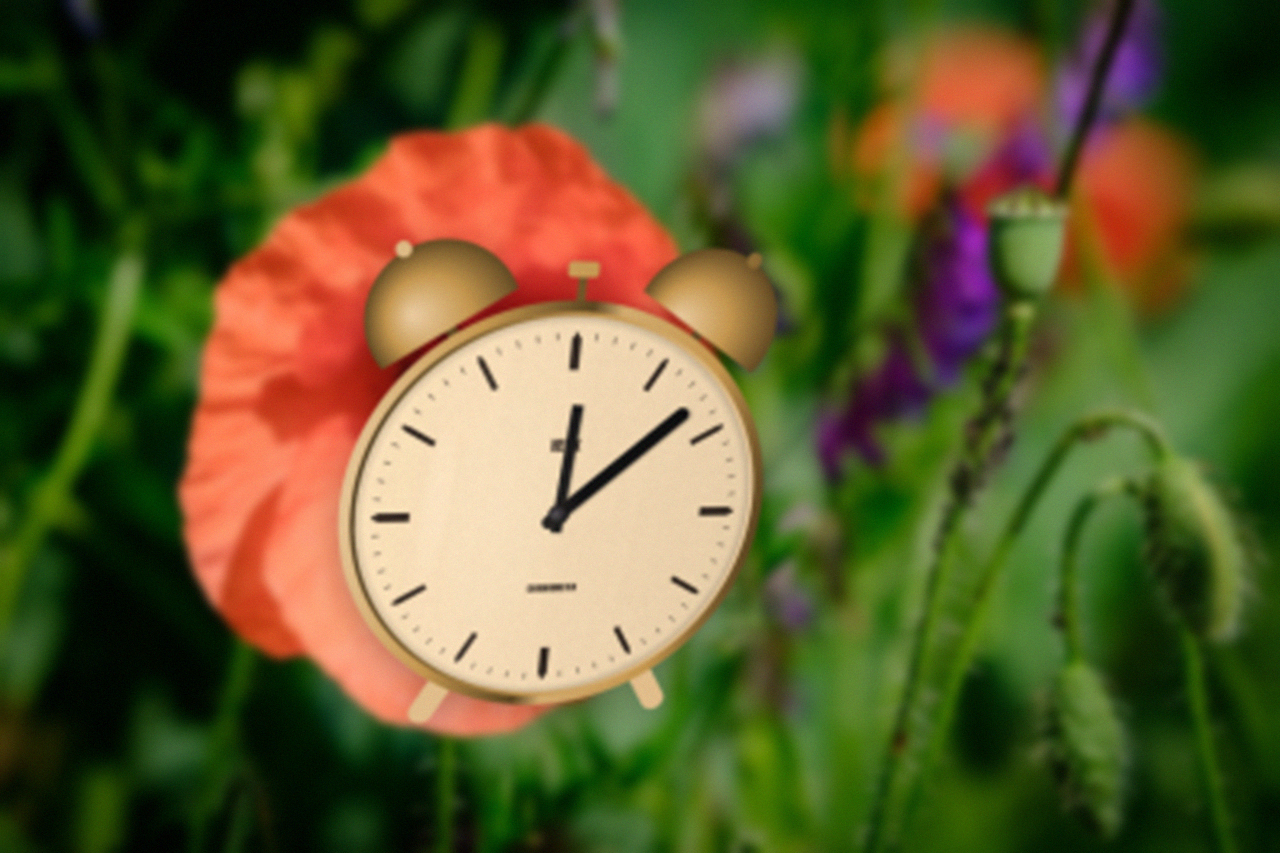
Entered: {"hour": 12, "minute": 8}
